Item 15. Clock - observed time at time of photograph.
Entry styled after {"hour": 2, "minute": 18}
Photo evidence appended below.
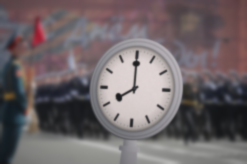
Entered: {"hour": 8, "minute": 0}
